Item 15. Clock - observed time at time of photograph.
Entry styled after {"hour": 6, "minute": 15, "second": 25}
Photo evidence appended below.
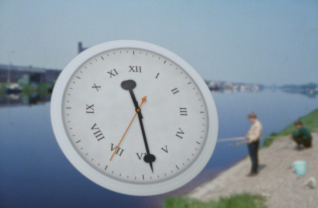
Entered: {"hour": 11, "minute": 28, "second": 35}
